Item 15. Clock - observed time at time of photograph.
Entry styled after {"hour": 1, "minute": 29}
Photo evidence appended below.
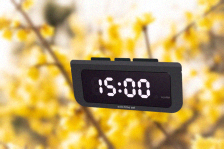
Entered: {"hour": 15, "minute": 0}
